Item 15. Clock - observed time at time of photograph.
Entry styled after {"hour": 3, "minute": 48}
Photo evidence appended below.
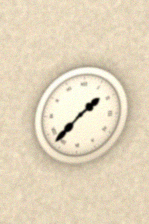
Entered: {"hour": 1, "minute": 37}
